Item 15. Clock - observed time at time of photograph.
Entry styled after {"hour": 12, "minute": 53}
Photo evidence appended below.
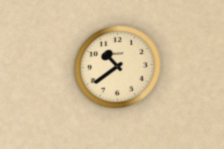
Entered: {"hour": 10, "minute": 39}
